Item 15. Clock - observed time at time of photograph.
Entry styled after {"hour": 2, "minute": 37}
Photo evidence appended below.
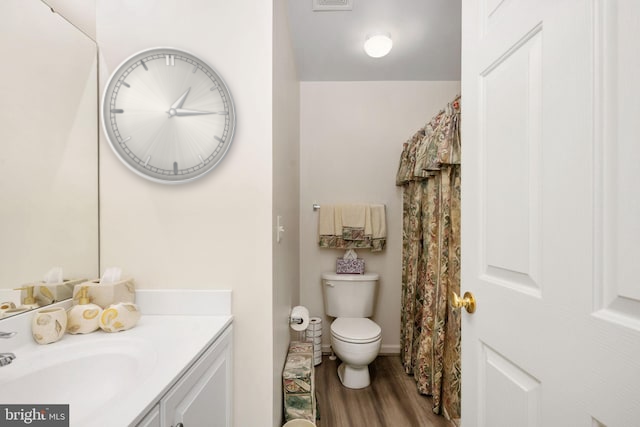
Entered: {"hour": 1, "minute": 15}
